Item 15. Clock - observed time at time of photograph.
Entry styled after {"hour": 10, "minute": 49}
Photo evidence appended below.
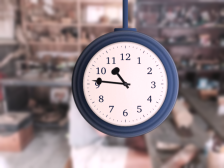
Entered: {"hour": 10, "minute": 46}
